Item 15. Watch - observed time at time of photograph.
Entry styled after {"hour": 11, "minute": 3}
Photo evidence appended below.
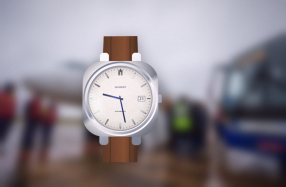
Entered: {"hour": 9, "minute": 28}
